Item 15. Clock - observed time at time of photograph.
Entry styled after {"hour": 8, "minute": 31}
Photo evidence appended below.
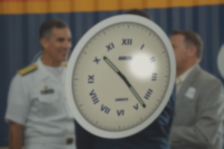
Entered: {"hour": 10, "minute": 23}
